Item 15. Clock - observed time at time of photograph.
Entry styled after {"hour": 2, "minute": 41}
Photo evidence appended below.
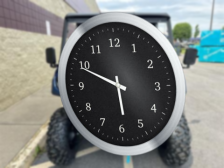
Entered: {"hour": 5, "minute": 49}
